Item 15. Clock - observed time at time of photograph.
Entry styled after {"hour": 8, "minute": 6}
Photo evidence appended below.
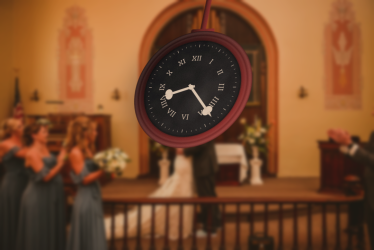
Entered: {"hour": 8, "minute": 23}
